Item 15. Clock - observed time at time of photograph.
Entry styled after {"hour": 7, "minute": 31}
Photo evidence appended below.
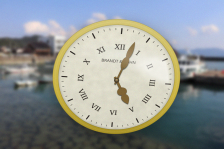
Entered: {"hour": 5, "minute": 3}
